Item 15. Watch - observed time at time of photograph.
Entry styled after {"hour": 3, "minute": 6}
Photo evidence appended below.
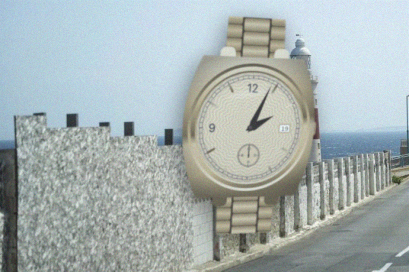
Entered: {"hour": 2, "minute": 4}
